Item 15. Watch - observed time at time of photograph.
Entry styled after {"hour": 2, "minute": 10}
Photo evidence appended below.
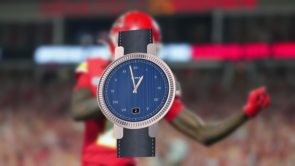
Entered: {"hour": 12, "minute": 58}
